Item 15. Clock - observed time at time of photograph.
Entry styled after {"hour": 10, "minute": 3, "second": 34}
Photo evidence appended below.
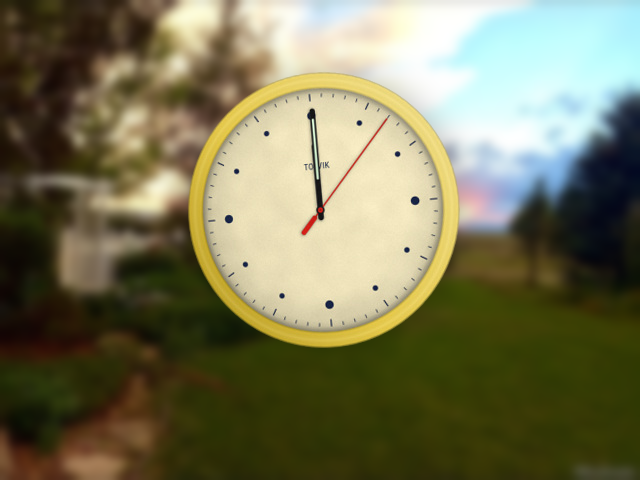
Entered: {"hour": 12, "minute": 0, "second": 7}
